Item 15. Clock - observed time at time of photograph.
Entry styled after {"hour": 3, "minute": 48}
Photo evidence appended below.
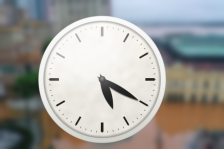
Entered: {"hour": 5, "minute": 20}
